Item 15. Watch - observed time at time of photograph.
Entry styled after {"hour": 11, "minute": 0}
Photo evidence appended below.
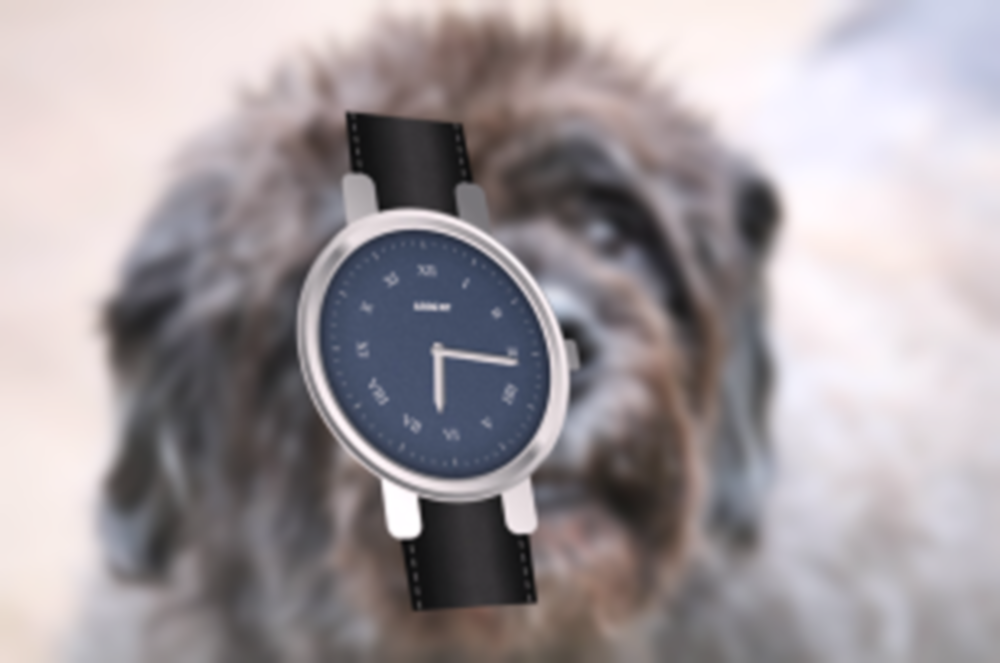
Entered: {"hour": 6, "minute": 16}
